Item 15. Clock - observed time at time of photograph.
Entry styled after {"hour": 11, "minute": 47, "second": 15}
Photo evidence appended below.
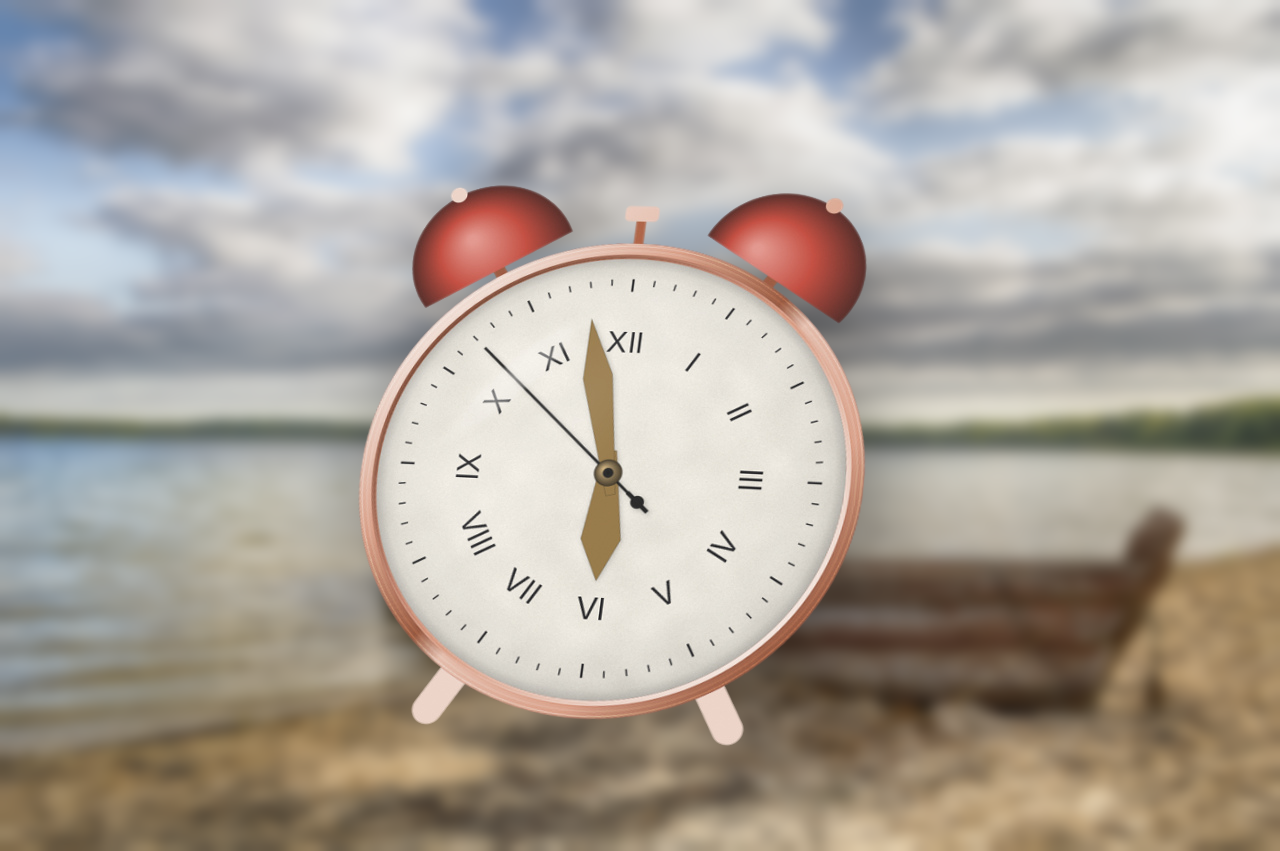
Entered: {"hour": 5, "minute": 57, "second": 52}
